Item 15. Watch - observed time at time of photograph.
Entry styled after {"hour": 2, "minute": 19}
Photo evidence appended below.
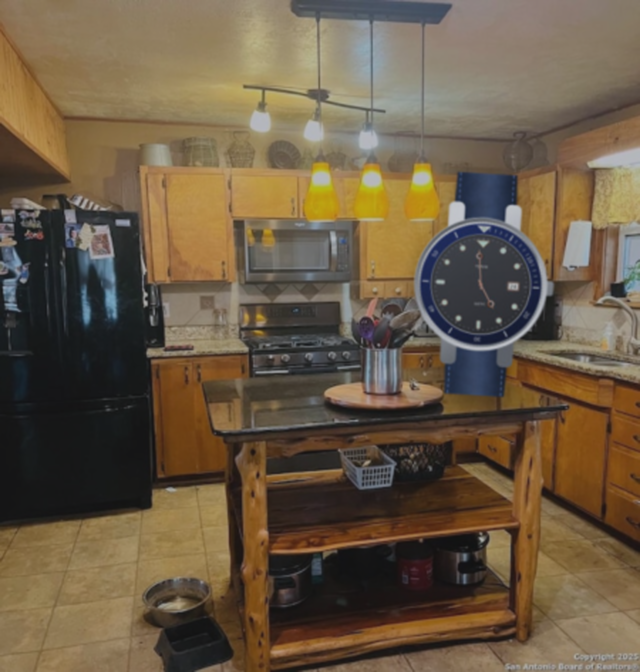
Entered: {"hour": 4, "minute": 59}
